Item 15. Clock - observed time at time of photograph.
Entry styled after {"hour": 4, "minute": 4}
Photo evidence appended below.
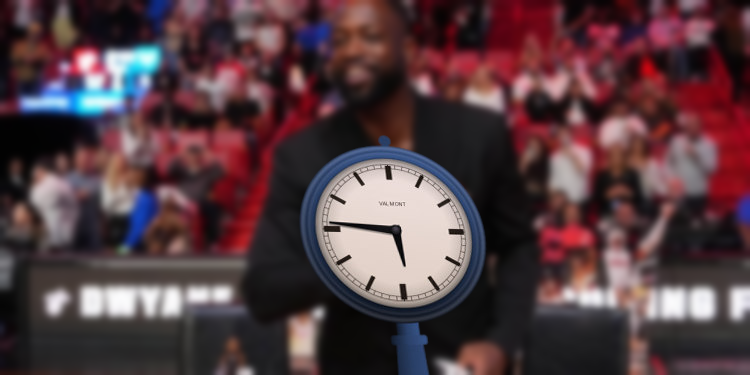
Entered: {"hour": 5, "minute": 46}
